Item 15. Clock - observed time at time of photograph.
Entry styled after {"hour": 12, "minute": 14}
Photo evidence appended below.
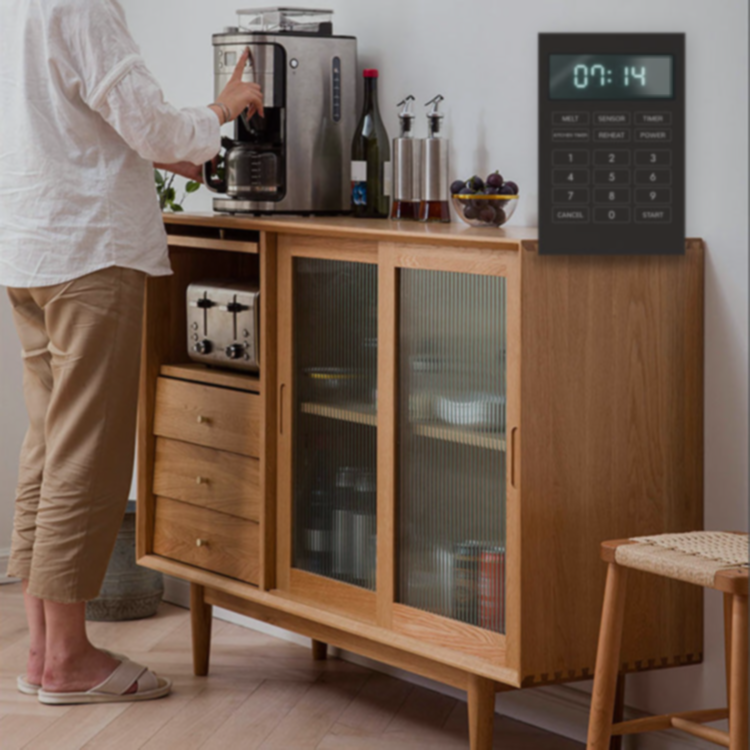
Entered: {"hour": 7, "minute": 14}
